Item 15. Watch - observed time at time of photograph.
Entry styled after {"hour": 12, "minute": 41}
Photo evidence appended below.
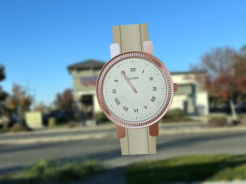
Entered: {"hour": 10, "minute": 55}
